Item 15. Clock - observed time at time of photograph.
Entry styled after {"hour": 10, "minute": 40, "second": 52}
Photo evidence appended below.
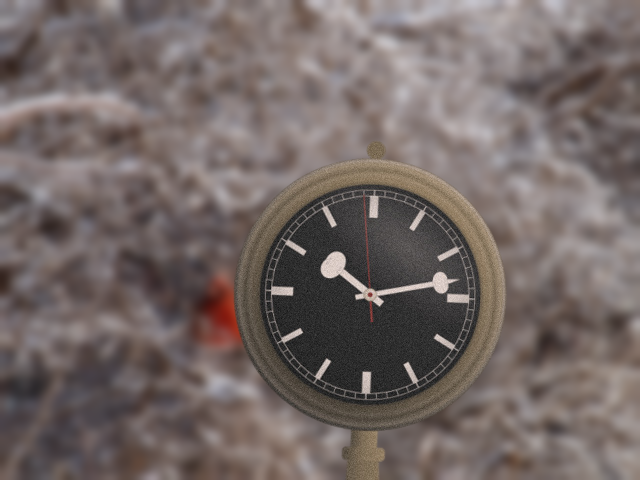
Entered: {"hour": 10, "minute": 12, "second": 59}
